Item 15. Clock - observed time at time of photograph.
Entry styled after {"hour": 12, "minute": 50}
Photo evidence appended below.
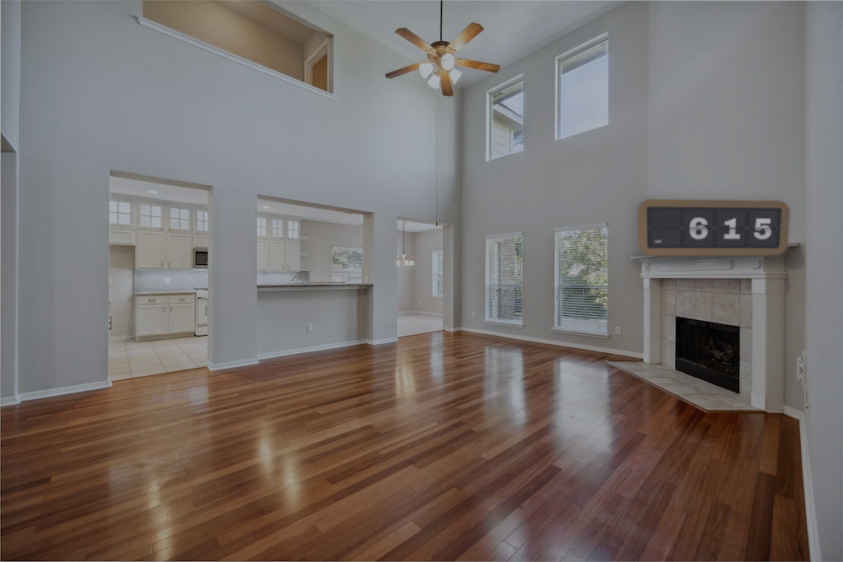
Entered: {"hour": 6, "minute": 15}
